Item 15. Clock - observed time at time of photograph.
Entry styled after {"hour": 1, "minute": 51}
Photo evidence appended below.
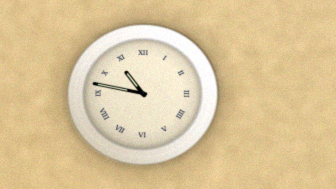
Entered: {"hour": 10, "minute": 47}
